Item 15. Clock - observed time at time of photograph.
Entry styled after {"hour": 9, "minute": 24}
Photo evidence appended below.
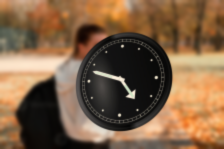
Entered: {"hour": 4, "minute": 48}
